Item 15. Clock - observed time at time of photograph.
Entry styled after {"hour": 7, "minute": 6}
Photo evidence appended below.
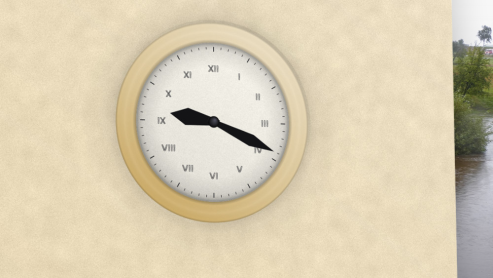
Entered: {"hour": 9, "minute": 19}
